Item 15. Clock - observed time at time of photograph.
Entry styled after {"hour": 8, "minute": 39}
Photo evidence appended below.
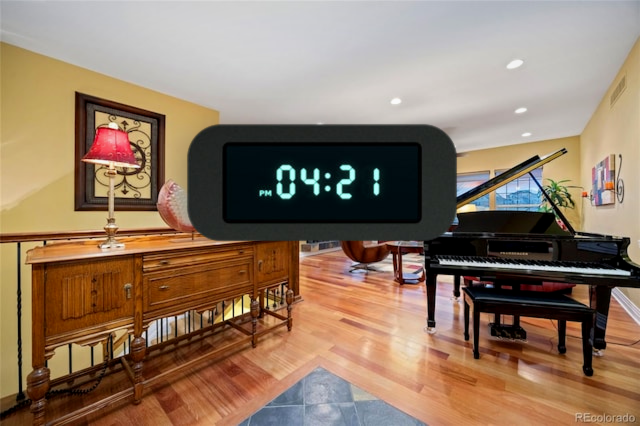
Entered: {"hour": 4, "minute": 21}
